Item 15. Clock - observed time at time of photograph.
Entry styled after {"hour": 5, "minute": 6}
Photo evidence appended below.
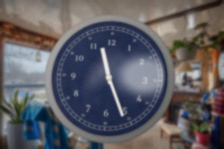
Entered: {"hour": 11, "minute": 26}
